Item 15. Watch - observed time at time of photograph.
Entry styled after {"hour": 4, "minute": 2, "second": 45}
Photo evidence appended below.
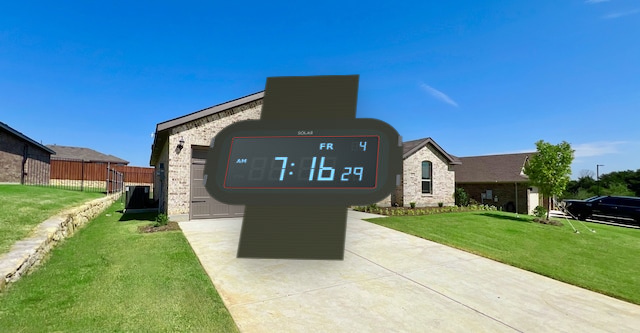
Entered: {"hour": 7, "minute": 16, "second": 29}
